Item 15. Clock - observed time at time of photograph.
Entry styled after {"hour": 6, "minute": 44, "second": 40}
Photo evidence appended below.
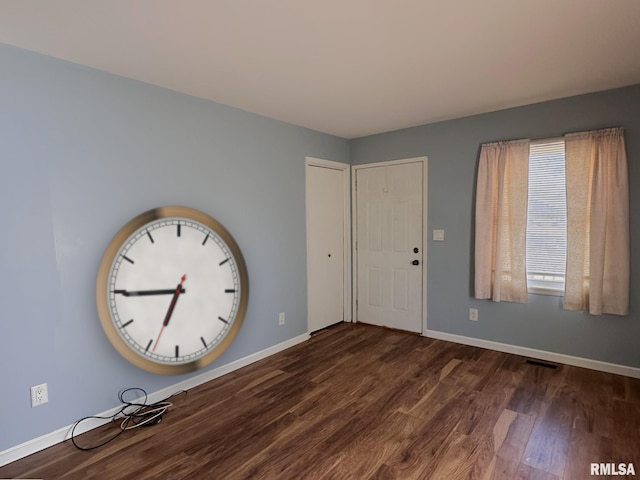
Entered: {"hour": 6, "minute": 44, "second": 34}
